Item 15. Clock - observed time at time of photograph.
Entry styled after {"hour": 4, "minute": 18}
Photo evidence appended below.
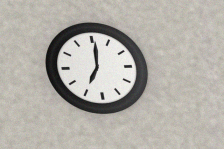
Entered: {"hour": 7, "minute": 1}
